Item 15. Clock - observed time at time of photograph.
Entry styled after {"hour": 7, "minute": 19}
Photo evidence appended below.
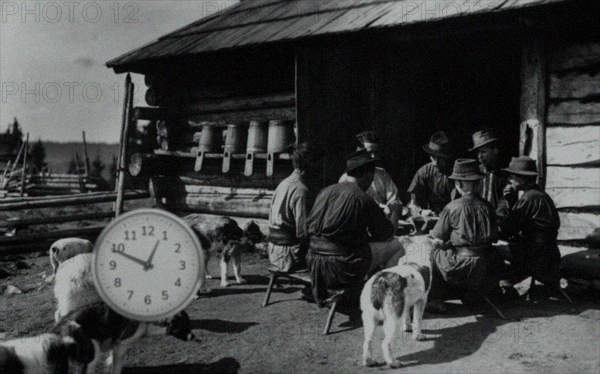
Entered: {"hour": 12, "minute": 49}
